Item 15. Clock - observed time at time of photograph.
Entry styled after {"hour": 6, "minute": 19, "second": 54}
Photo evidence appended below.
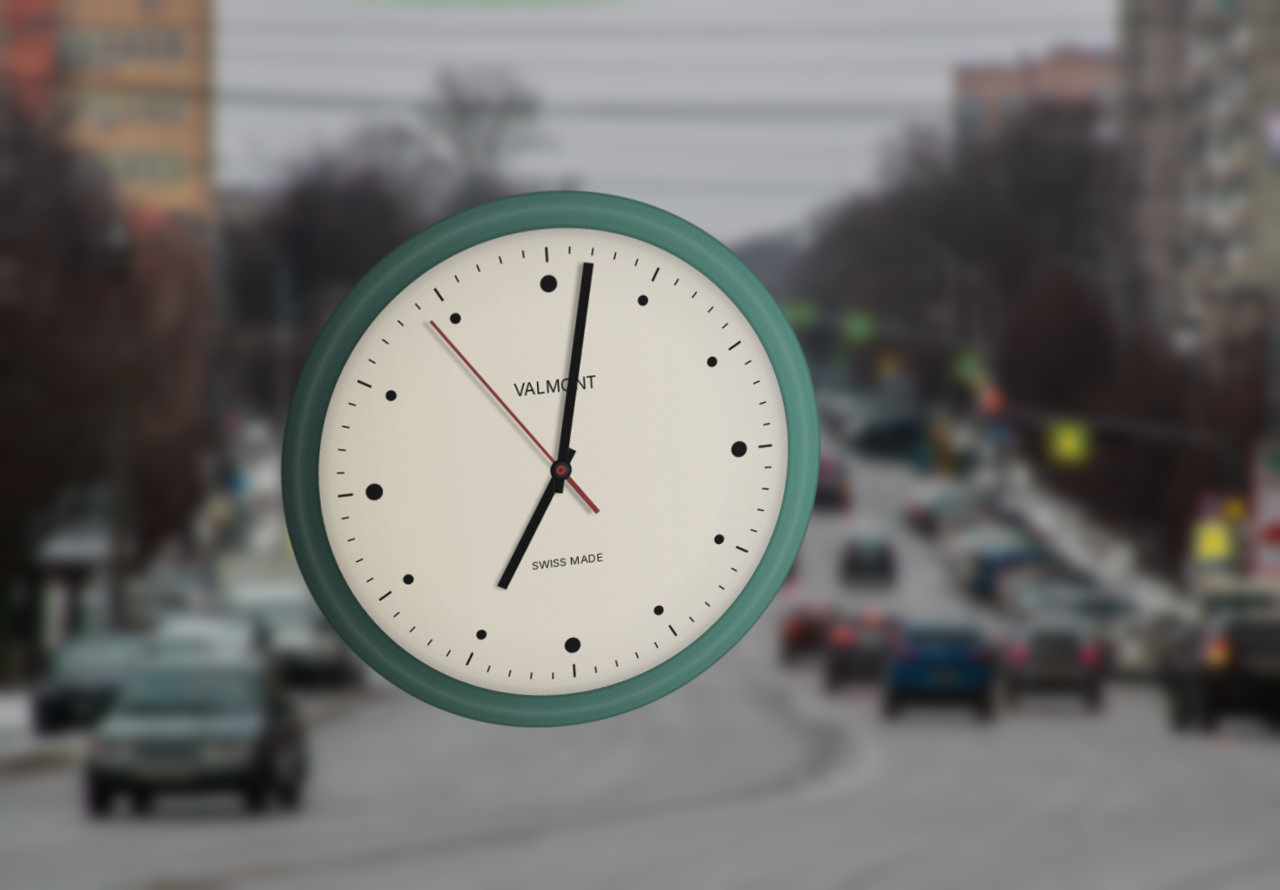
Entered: {"hour": 7, "minute": 1, "second": 54}
